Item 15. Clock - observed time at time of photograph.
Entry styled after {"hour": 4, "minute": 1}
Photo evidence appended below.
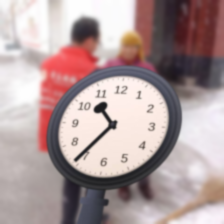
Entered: {"hour": 10, "minute": 36}
